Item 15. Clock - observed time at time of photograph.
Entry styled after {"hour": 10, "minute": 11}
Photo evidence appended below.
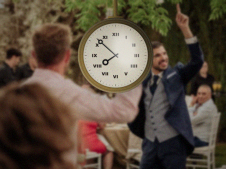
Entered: {"hour": 7, "minute": 52}
